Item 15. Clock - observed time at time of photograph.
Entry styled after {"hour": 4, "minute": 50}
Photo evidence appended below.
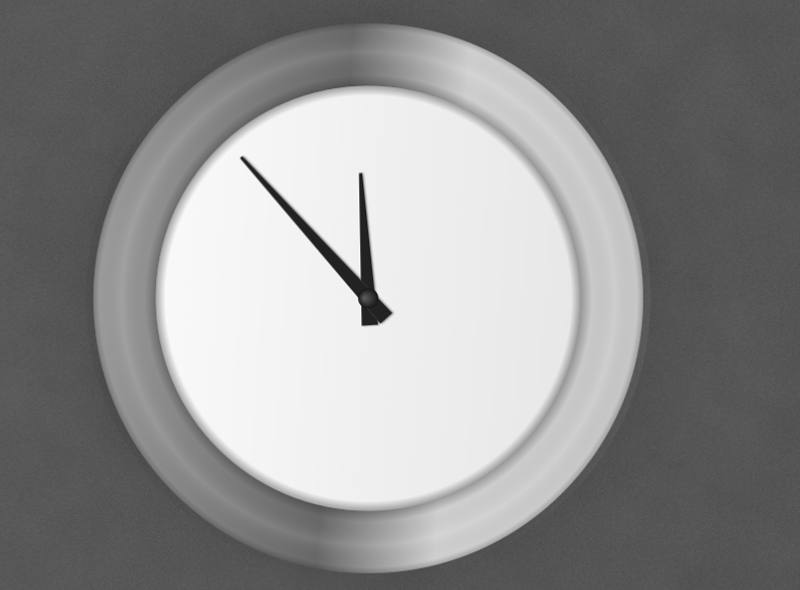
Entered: {"hour": 11, "minute": 53}
